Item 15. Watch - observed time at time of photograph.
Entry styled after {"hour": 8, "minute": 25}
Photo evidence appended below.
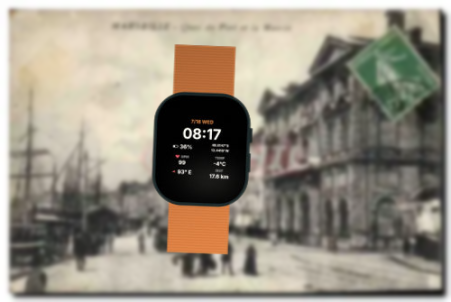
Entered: {"hour": 8, "minute": 17}
